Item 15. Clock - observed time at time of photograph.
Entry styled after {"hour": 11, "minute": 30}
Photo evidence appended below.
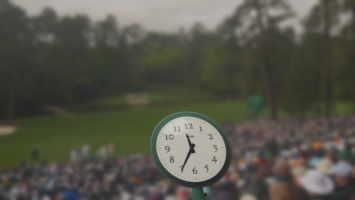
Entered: {"hour": 11, "minute": 35}
